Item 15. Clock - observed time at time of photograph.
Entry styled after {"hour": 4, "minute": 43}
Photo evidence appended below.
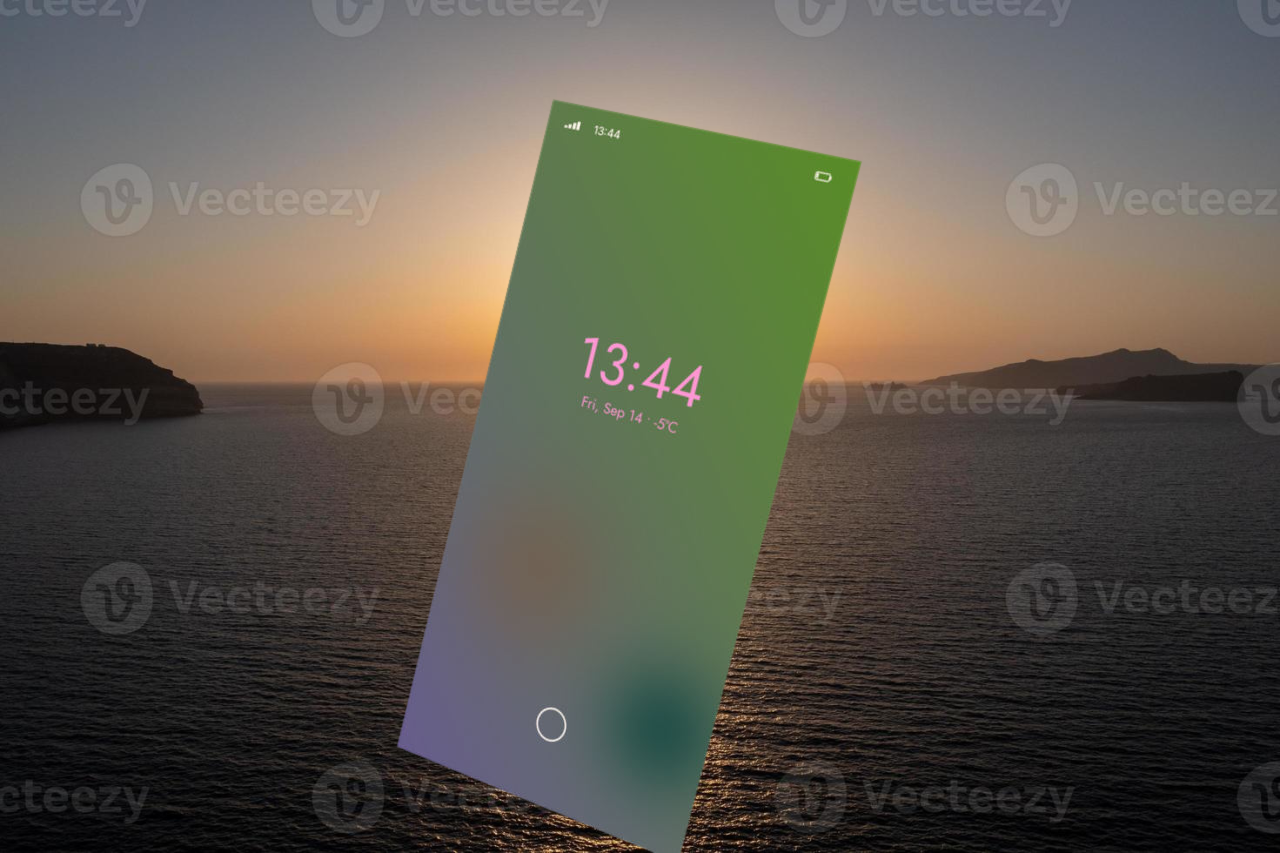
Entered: {"hour": 13, "minute": 44}
